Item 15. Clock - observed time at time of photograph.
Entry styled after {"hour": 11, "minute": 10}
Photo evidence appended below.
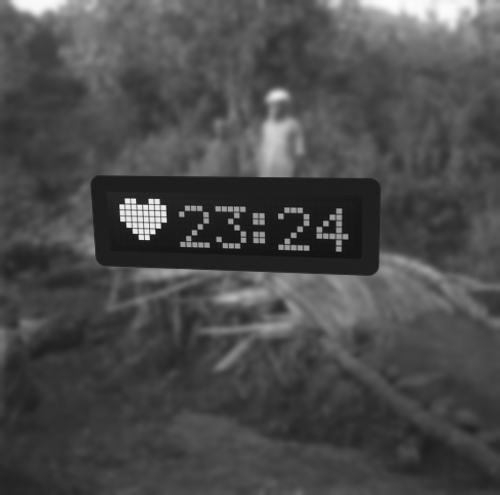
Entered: {"hour": 23, "minute": 24}
